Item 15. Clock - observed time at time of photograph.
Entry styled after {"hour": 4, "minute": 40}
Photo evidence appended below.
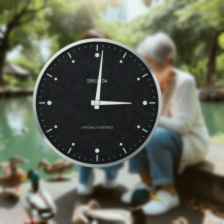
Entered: {"hour": 3, "minute": 1}
